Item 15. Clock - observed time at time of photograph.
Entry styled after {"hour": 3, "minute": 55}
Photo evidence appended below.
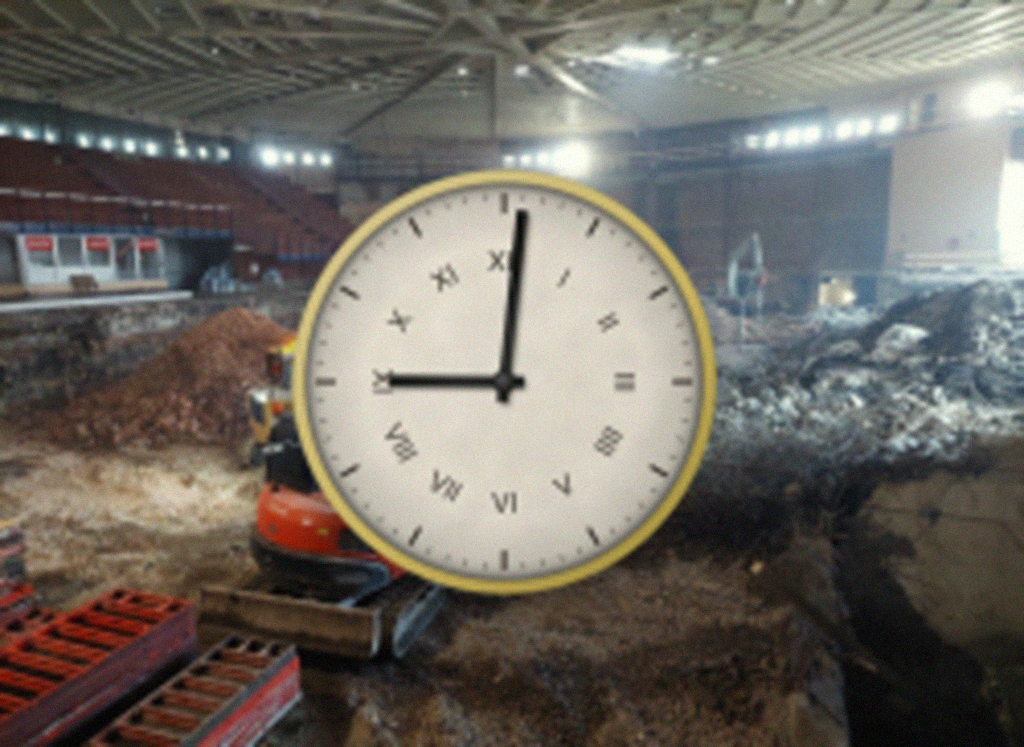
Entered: {"hour": 9, "minute": 1}
